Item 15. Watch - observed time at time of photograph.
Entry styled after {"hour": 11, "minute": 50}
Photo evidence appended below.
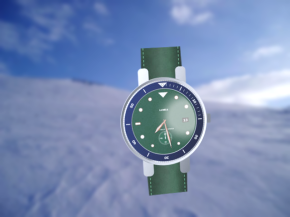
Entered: {"hour": 7, "minute": 28}
